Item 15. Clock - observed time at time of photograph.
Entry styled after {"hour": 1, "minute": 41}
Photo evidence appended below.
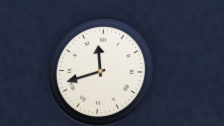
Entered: {"hour": 11, "minute": 42}
